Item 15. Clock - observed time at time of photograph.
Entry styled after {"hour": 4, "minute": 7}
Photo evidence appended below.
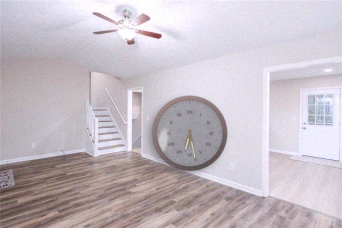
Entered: {"hour": 6, "minute": 28}
